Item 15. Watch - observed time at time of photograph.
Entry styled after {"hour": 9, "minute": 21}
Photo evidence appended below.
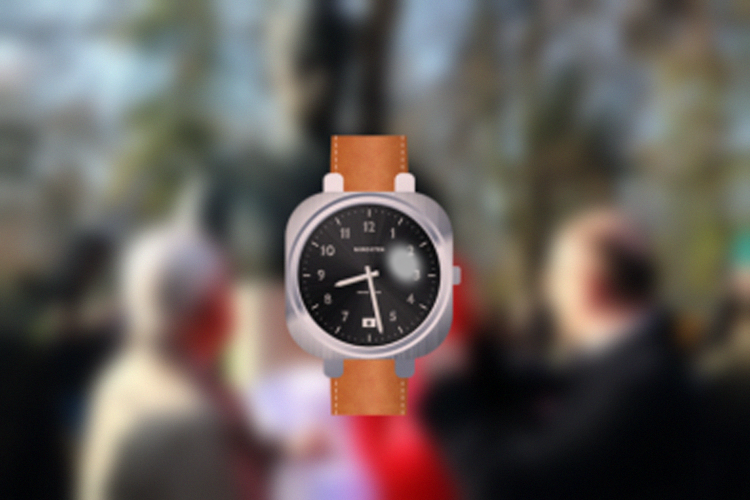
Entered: {"hour": 8, "minute": 28}
